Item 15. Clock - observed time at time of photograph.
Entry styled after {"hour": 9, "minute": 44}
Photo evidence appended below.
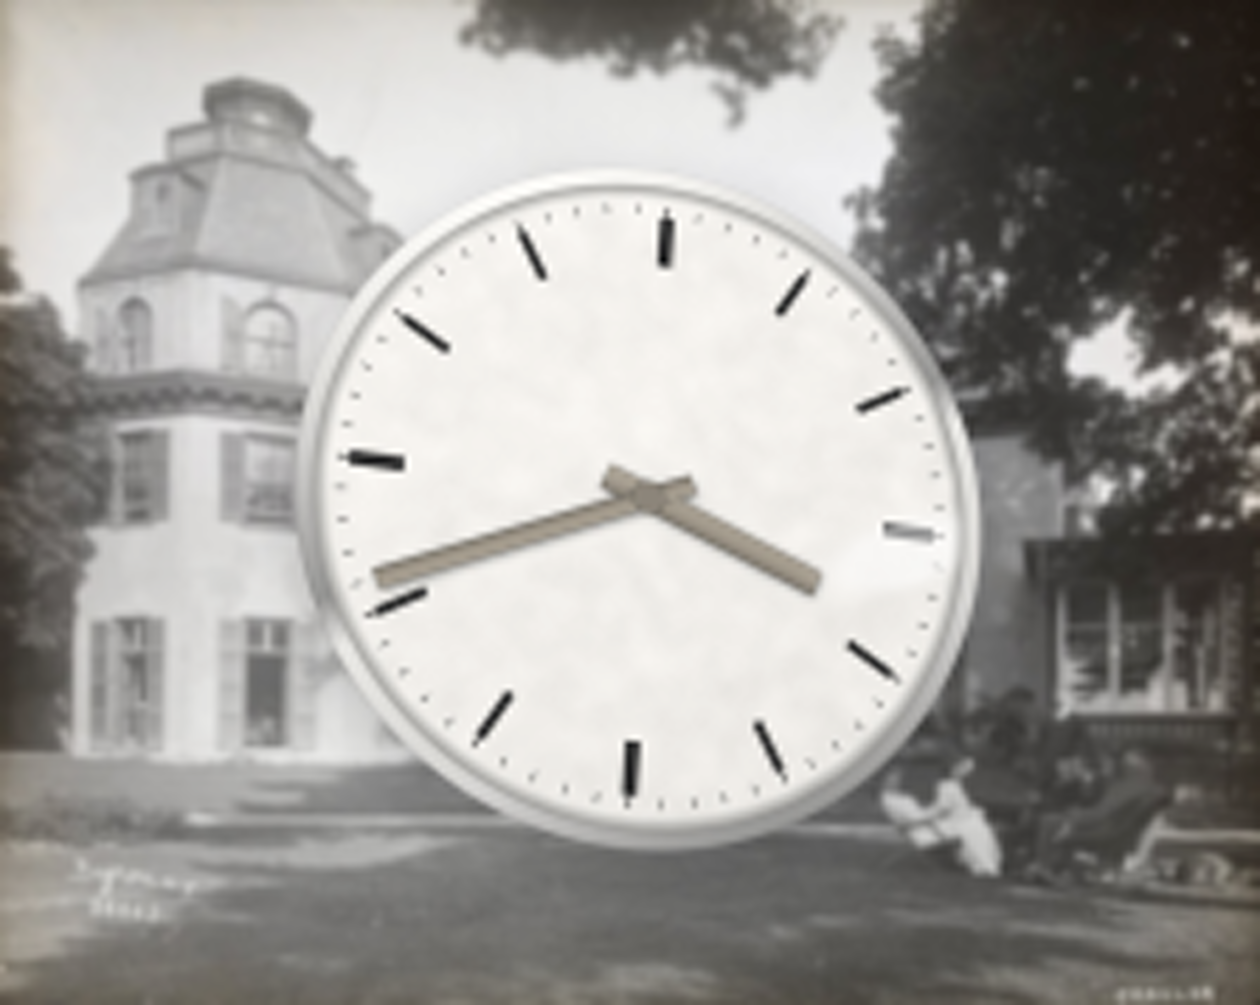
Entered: {"hour": 3, "minute": 41}
